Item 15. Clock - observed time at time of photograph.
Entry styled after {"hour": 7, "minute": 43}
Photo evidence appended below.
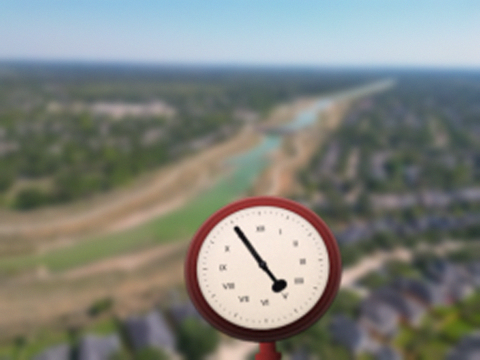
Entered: {"hour": 4, "minute": 55}
